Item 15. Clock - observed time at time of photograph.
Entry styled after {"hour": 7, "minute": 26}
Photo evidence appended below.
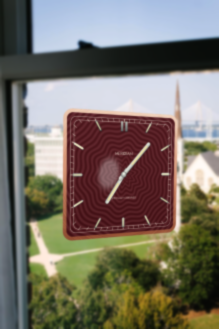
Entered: {"hour": 7, "minute": 7}
